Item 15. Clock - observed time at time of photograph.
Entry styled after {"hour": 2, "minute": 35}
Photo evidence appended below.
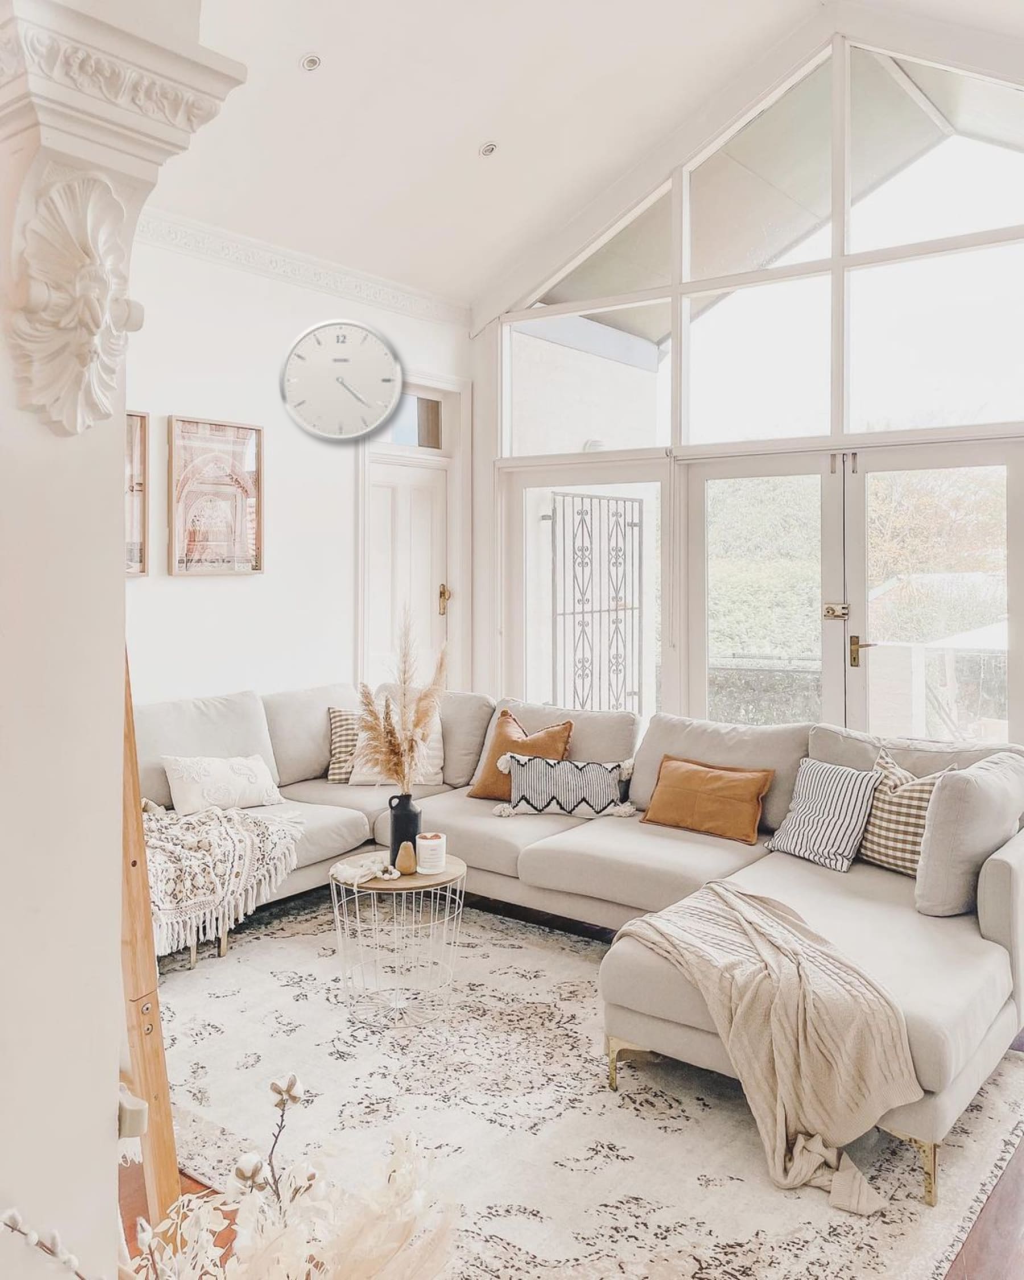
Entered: {"hour": 4, "minute": 22}
